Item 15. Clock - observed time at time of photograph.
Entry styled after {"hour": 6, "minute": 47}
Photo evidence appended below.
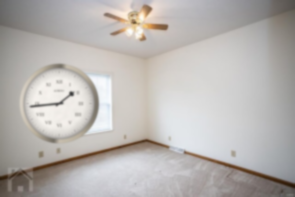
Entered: {"hour": 1, "minute": 44}
